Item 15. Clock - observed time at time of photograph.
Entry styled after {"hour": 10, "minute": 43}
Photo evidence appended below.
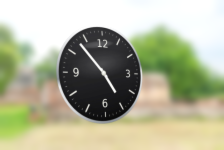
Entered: {"hour": 4, "minute": 53}
